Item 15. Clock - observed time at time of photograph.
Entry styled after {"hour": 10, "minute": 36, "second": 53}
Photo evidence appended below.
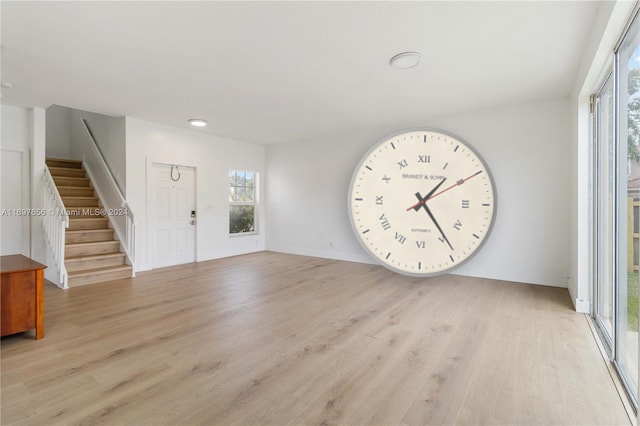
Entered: {"hour": 1, "minute": 24, "second": 10}
